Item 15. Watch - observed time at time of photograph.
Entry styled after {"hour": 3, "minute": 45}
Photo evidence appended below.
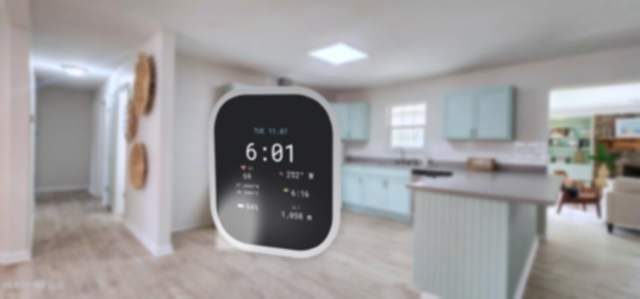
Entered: {"hour": 6, "minute": 1}
